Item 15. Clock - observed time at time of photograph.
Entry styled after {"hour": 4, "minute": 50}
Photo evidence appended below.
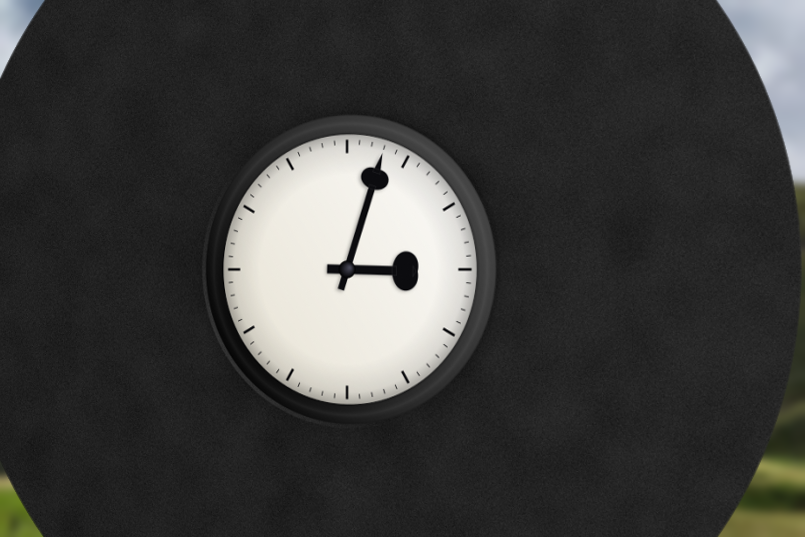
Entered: {"hour": 3, "minute": 3}
